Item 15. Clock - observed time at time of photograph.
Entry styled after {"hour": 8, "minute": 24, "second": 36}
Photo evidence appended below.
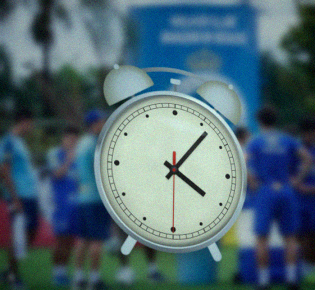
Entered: {"hour": 4, "minute": 6, "second": 30}
